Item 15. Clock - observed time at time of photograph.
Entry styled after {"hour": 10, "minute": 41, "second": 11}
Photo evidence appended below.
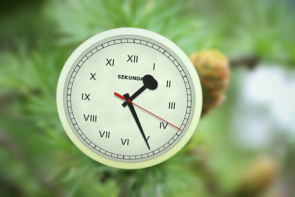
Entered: {"hour": 1, "minute": 25, "second": 19}
